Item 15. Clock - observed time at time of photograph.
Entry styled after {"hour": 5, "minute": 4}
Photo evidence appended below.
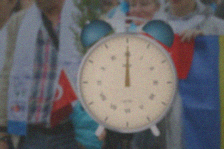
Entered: {"hour": 12, "minute": 0}
